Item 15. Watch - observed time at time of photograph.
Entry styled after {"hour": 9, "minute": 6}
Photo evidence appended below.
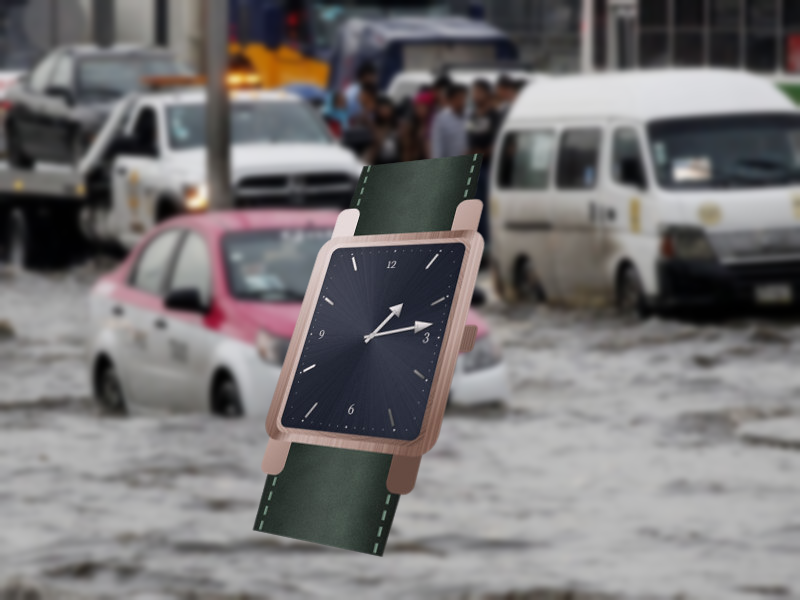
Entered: {"hour": 1, "minute": 13}
